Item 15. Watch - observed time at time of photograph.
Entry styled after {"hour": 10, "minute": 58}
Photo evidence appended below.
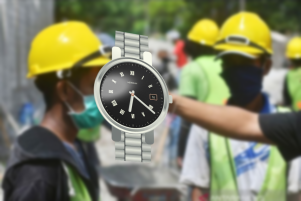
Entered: {"hour": 6, "minute": 21}
